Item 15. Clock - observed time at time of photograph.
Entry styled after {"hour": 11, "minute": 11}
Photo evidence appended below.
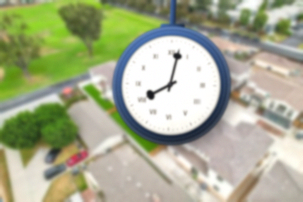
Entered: {"hour": 8, "minute": 2}
